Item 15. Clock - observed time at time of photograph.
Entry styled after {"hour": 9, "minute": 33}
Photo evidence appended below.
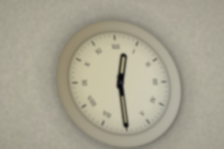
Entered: {"hour": 12, "minute": 30}
